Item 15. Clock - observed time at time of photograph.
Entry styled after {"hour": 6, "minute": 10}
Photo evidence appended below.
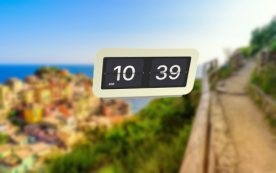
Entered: {"hour": 10, "minute": 39}
